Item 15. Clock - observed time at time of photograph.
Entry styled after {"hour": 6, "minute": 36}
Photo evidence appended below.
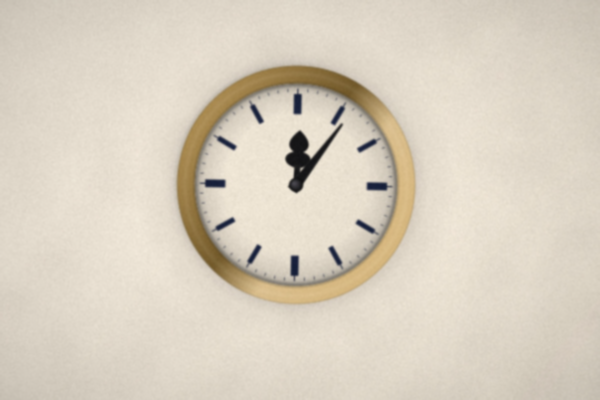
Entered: {"hour": 12, "minute": 6}
